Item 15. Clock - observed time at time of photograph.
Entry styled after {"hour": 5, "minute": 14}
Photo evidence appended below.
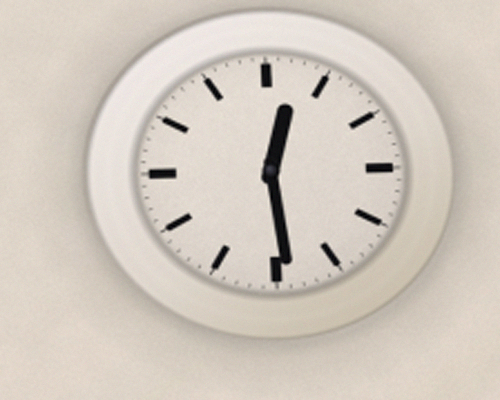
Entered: {"hour": 12, "minute": 29}
